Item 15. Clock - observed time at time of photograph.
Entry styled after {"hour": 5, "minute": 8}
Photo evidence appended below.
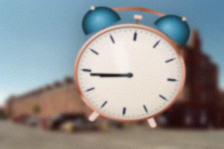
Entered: {"hour": 8, "minute": 44}
